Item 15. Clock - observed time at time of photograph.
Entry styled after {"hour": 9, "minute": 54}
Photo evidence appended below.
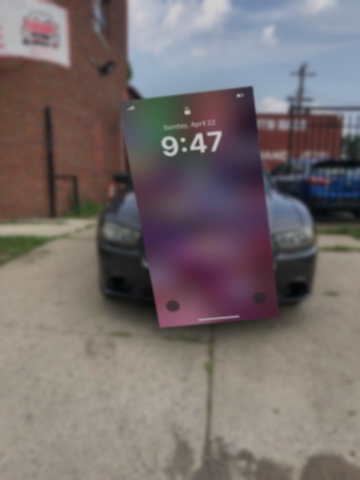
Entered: {"hour": 9, "minute": 47}
